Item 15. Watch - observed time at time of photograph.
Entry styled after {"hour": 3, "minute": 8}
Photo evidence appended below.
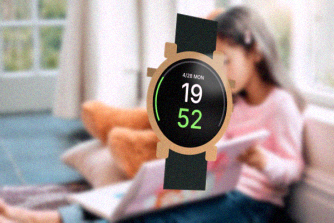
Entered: {"hour": 19, "minute": 52}
